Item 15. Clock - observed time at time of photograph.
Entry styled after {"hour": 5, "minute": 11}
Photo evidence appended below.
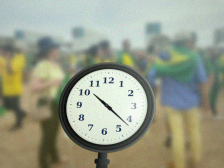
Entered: {"hour": 10, "minute": 22}
